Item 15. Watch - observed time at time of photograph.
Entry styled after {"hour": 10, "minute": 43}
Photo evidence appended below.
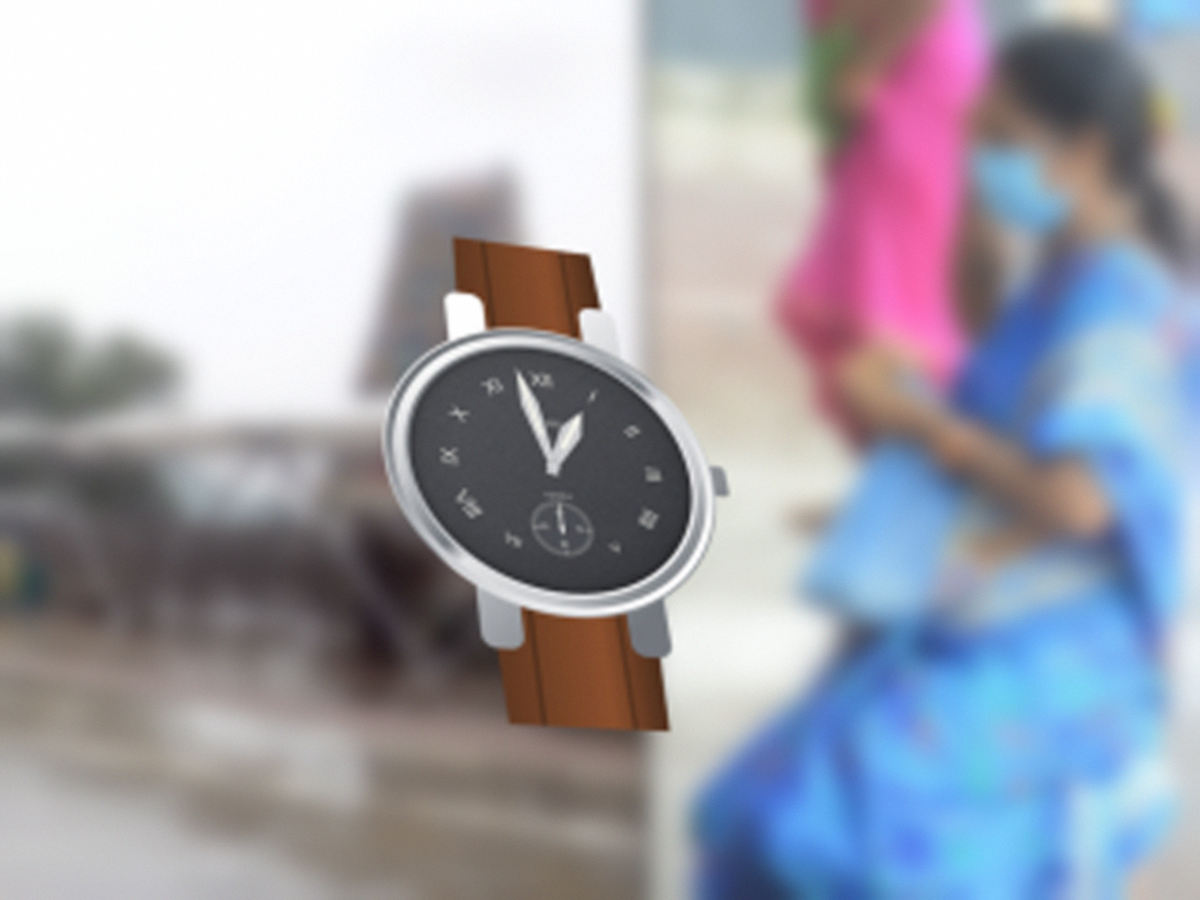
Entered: {"hour": 12, "minute": 58}
